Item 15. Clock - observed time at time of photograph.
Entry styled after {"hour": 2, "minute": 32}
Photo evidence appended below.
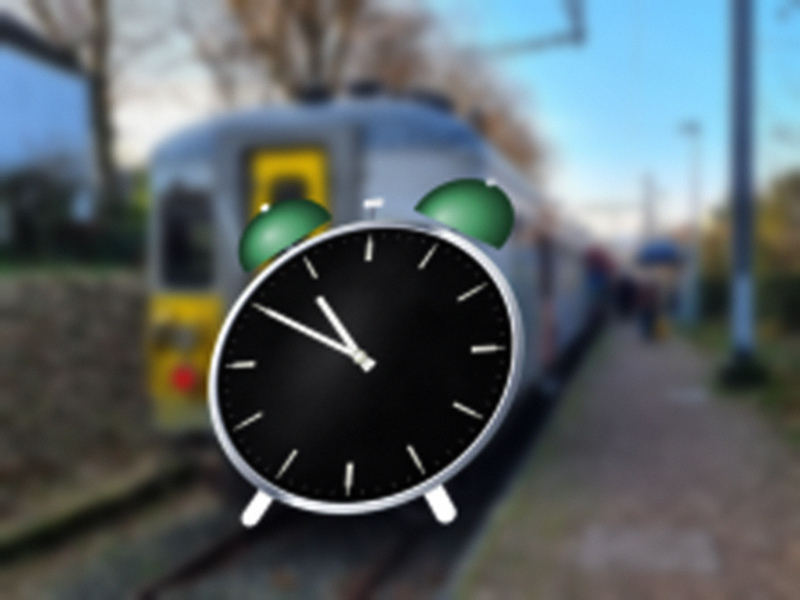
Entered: {"hour": 10, "minute": 50}
